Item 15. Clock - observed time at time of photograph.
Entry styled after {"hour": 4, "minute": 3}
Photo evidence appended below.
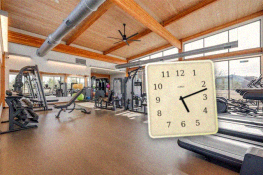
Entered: {"hour": 5, "minute": 12}
